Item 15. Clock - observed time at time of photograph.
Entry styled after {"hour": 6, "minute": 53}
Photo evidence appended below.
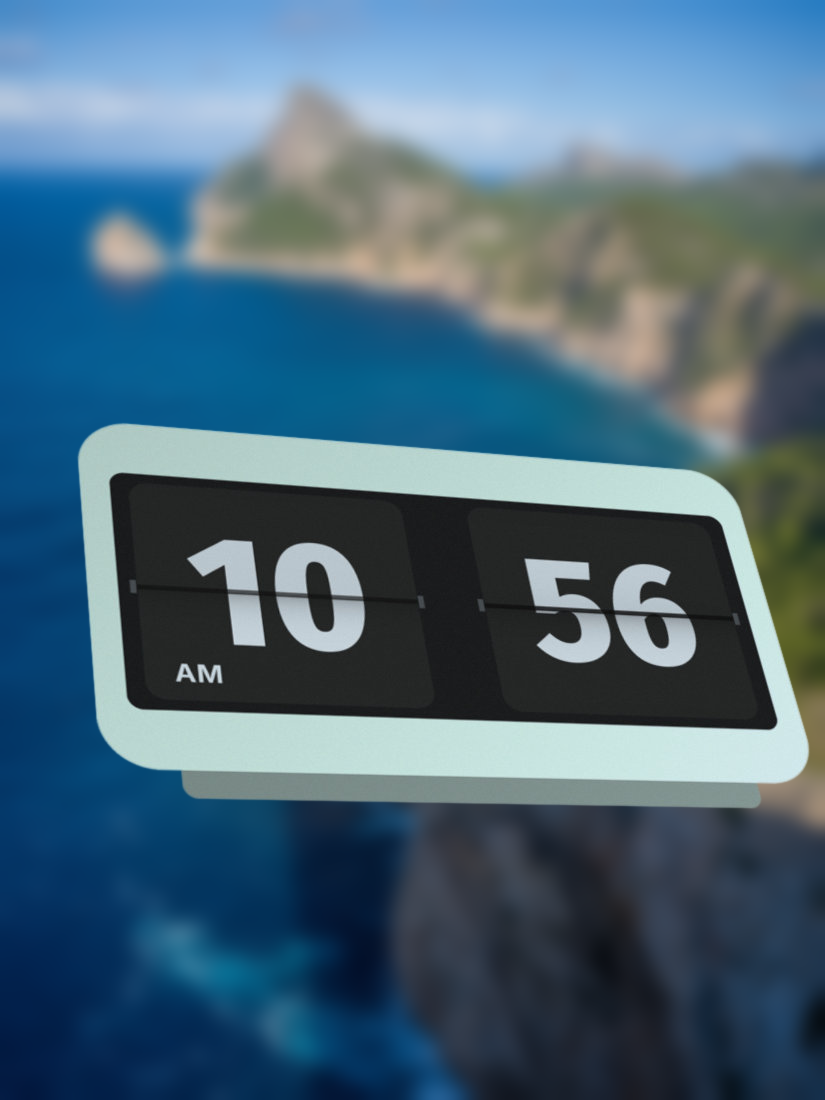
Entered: {"hour": 10, "minute": 56}
